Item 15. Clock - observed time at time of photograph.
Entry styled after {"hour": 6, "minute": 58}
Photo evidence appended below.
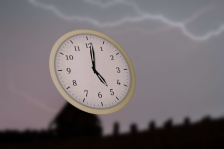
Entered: {"hour": 5, "minute": 1}
